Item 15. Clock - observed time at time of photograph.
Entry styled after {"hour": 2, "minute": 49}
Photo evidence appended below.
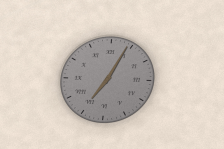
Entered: {"hour": 7, "minute": 4}
